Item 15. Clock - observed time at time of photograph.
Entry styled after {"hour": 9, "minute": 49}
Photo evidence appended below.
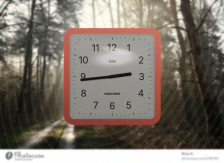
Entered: {"hour": 2, "minute": 44}
